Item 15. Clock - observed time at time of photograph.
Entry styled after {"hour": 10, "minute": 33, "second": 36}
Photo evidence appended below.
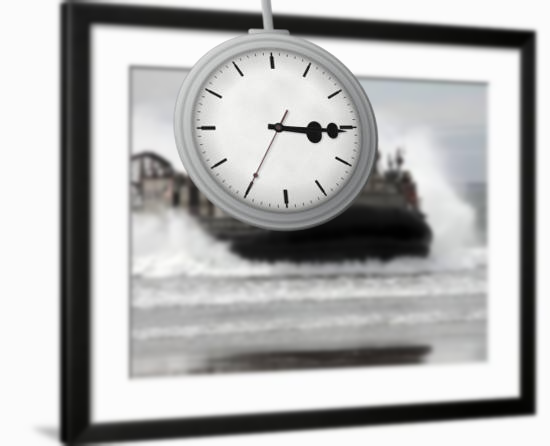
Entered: {"hour": 3, "minute": 15, "second": 35}
